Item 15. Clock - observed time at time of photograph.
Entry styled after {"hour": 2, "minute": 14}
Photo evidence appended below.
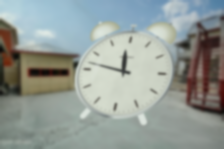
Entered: {"hour": 11, "minute": 47}
